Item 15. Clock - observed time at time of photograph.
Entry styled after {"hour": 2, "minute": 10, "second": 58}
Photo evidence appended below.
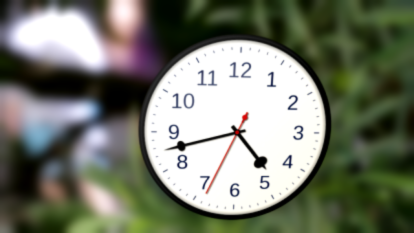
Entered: {"hour": 4, "minute": 42, "second": 34}
